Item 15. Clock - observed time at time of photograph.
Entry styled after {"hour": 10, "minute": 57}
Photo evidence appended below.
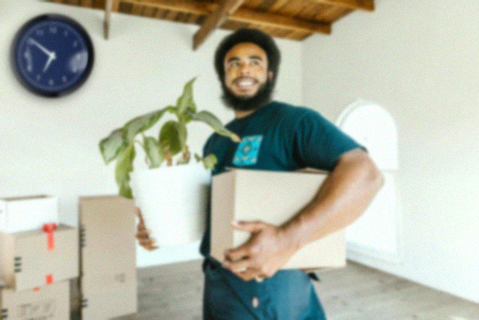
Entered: {"hour": 6, "minute": 51}
